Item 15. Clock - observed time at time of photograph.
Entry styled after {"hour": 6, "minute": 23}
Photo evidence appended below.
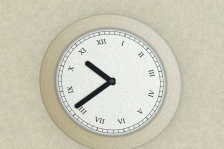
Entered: {"hour": 10, "minute": 41}
